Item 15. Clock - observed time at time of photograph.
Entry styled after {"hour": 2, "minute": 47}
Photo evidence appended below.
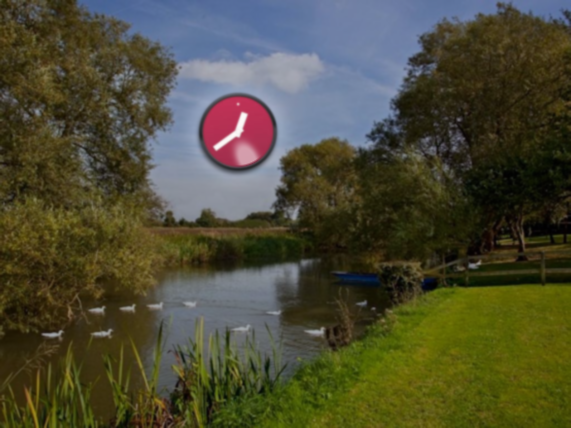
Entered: {"hour": 12, "minute": 39}
